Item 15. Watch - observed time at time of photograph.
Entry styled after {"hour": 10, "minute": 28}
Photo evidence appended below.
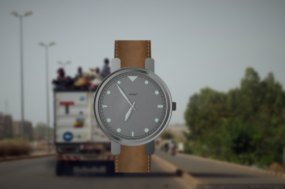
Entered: {"hour": 6, "minute": 54}
